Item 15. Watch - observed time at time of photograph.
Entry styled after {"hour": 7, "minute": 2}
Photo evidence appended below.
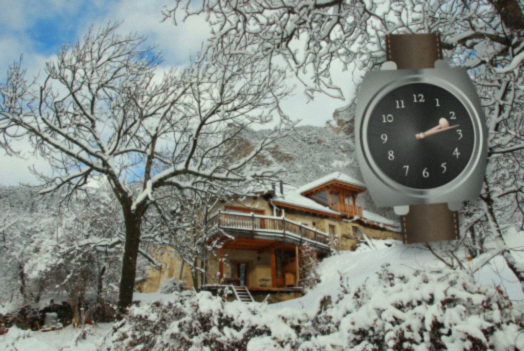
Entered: {"hour": 2, "minute": 13}
